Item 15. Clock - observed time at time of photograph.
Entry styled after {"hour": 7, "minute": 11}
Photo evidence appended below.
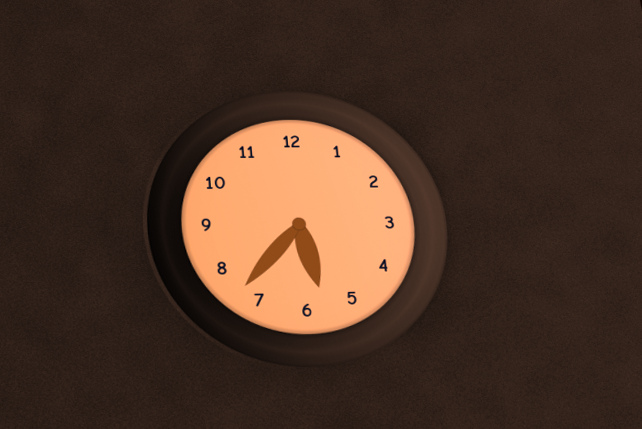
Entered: {"hour": 5, "minute": 37}
